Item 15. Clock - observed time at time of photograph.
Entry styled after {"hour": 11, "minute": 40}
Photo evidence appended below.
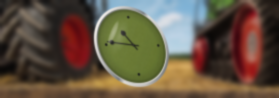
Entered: {"hour": 10, "minute": 46}
